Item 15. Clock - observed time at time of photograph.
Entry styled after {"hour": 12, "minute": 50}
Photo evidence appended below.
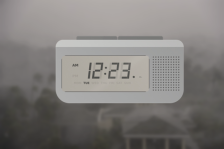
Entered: {"hour": 12, "minute": 23}
